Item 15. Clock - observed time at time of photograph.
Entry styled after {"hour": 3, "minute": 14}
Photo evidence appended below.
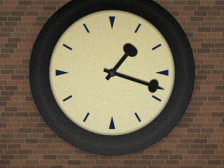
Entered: {"hour": 1, "minute": 18}
